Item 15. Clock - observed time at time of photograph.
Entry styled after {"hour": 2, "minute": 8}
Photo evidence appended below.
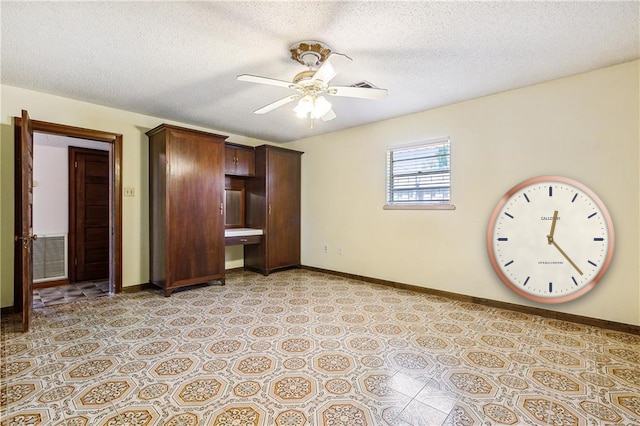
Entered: {"hour": 12, "minute": 23}
